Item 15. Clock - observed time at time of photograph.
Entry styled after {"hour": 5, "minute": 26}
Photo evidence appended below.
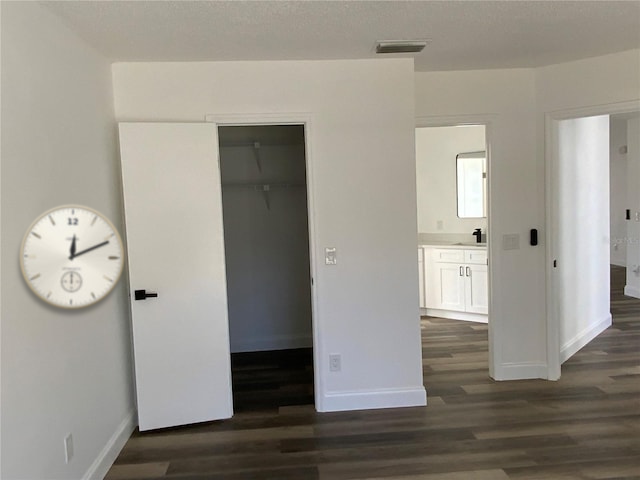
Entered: {"hour": 12, "minute": 11}
